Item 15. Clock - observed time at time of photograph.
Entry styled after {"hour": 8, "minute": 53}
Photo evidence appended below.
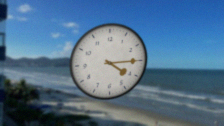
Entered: {"hour": 4, "minute": 15}
